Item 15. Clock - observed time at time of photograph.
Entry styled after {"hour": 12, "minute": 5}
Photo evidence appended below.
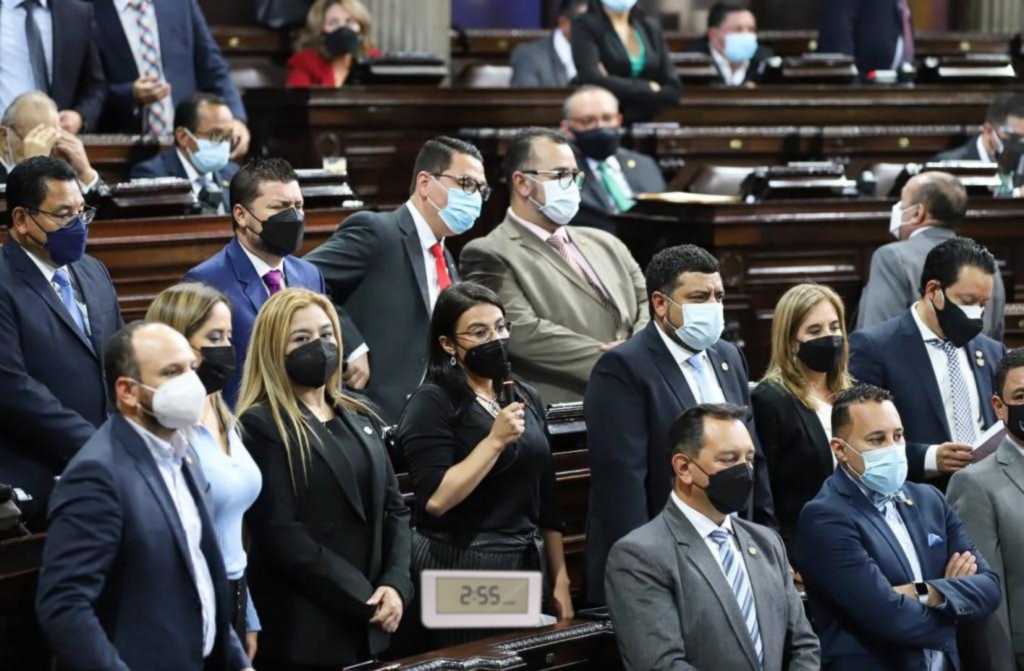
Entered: {"hour": 2, "minute": 55}
